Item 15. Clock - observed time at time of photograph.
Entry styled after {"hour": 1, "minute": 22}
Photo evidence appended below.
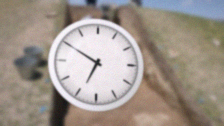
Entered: {"hour": 6, "minute": 50}
